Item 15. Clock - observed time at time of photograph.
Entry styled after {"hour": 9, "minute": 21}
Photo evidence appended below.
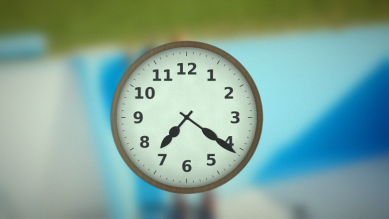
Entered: {"hour": 7, "minute": 21}
